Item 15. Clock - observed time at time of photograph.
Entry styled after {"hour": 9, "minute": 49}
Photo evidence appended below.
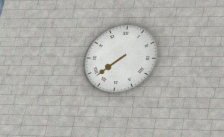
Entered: {"hour": 7, "minute": 38}
